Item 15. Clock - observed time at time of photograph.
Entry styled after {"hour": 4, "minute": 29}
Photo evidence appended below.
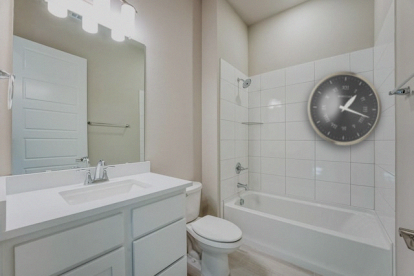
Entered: {"hour": 1, "minute": 18}
